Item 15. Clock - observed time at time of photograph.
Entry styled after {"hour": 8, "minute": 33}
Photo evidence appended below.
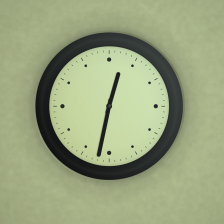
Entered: {"hour": 12, "minute": 32}
